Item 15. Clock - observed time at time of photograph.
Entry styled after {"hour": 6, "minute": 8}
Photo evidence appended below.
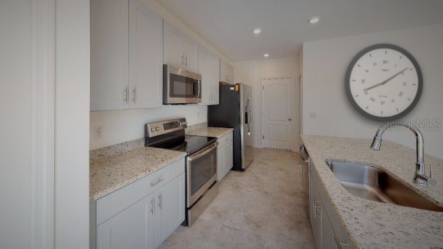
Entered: {"hour": 8, "minute": 9}
